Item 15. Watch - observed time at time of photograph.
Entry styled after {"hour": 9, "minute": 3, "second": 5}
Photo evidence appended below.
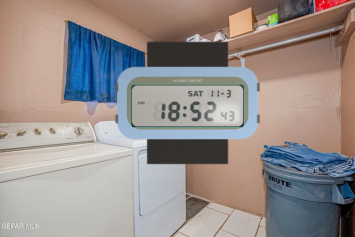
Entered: {"hour": 18, "minute": 52, "second": 43}
